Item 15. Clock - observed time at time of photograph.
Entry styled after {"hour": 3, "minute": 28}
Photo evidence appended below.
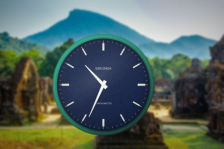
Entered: {"hour": 10, "minute": 34}
